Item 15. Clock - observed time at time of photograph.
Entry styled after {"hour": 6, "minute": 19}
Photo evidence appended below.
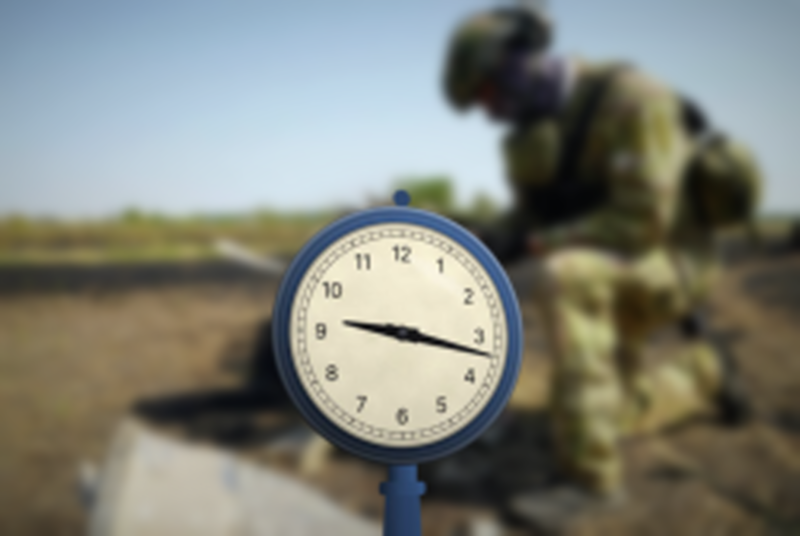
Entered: {"hour": 9, "minute": 17}
